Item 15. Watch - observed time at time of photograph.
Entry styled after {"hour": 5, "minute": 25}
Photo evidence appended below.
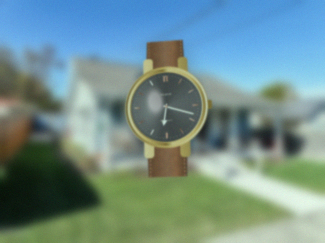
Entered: {"hour": 6, "minute": 18}
